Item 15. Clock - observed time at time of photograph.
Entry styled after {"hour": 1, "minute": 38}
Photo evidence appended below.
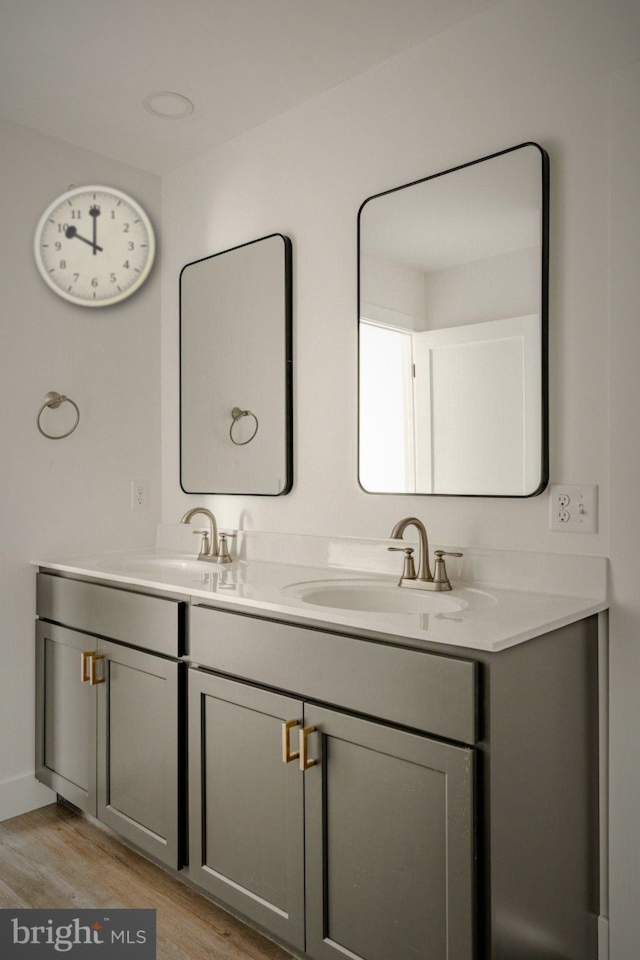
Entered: {"hour": 10, "minute": 0}
